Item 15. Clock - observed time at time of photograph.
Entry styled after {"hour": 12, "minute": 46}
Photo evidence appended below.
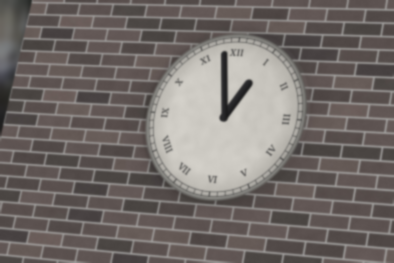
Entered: {"hour": 12, "minute": 58}
